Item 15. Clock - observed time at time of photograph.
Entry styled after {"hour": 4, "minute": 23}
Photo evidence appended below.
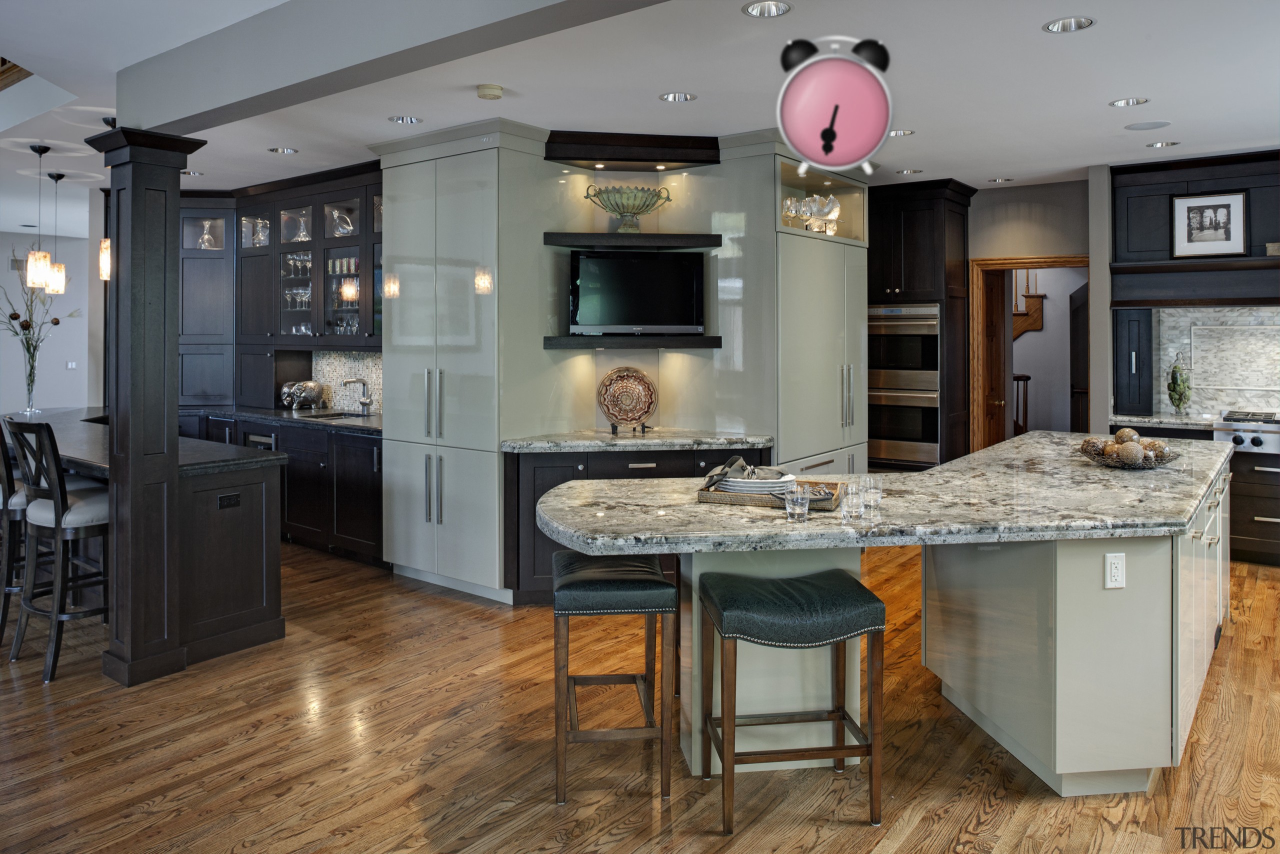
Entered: {"hour": 6, "minute": 32}
